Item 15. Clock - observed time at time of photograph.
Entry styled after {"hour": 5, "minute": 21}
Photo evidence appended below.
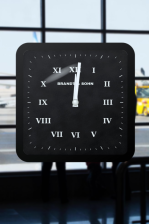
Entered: {"hour": 12, "minute": 1}
